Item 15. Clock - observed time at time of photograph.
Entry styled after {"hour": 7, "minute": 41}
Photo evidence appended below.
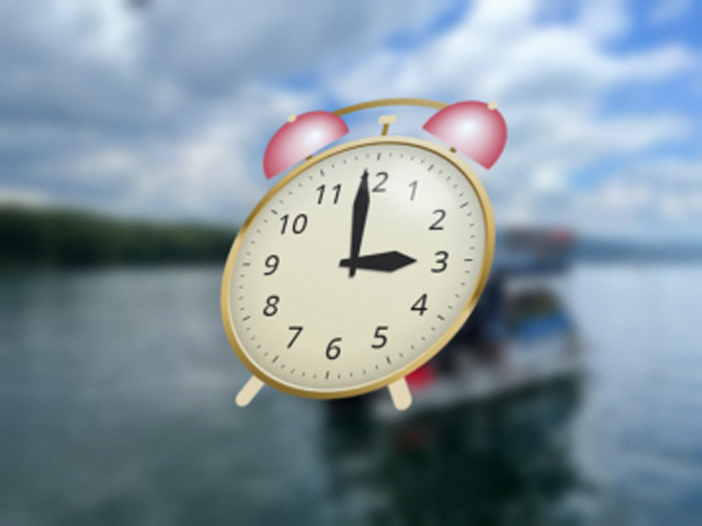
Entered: {"hour": 2, "minute": 59}
